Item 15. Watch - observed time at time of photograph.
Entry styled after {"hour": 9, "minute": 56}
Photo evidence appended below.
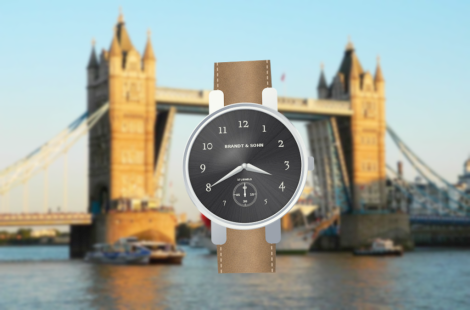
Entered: {"hour": 3, "minute": 40}
